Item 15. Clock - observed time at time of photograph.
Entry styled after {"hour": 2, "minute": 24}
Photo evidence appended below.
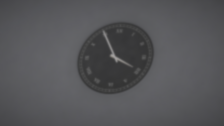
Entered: {"hour": 3, "minute": 55}
